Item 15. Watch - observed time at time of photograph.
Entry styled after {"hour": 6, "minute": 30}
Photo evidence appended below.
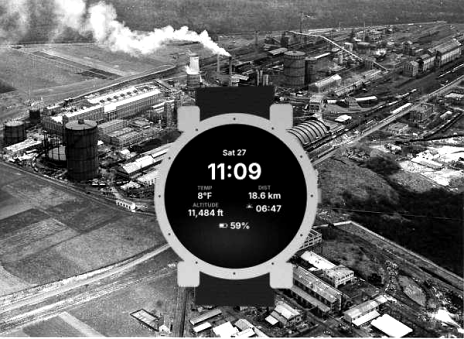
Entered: {"hour": 11, "minute": 9}
